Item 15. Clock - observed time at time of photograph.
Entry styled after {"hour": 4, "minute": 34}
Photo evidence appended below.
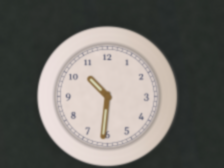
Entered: {"hour": 10, "minute": 31}
